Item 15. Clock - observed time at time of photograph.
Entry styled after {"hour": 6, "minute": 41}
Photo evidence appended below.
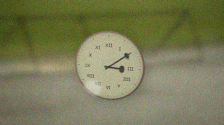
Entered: {"hour": 3, "minute": 9}
